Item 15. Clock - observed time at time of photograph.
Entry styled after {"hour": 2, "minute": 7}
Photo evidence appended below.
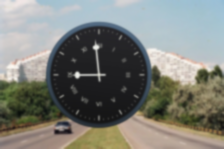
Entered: {"hour": 8, "minute": 59}
